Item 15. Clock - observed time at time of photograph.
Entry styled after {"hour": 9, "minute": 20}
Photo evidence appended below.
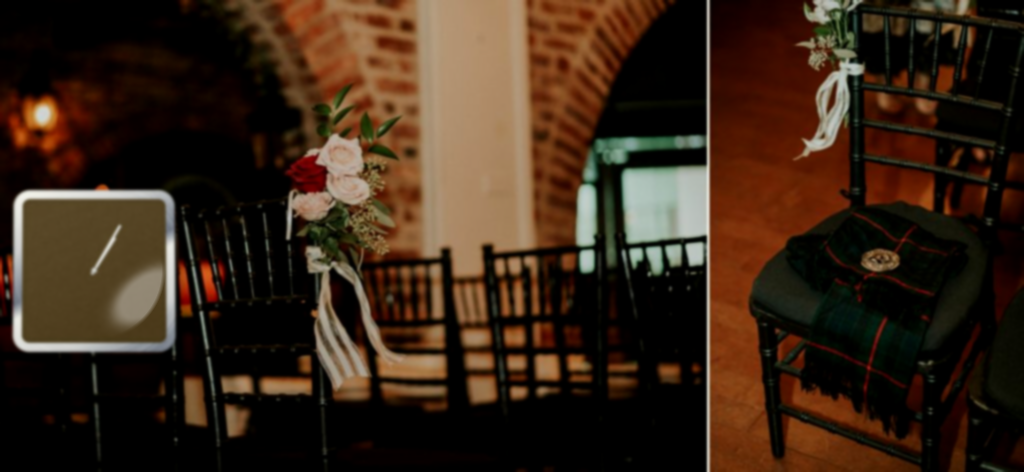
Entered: {"hour": 1, "minute": 5}
